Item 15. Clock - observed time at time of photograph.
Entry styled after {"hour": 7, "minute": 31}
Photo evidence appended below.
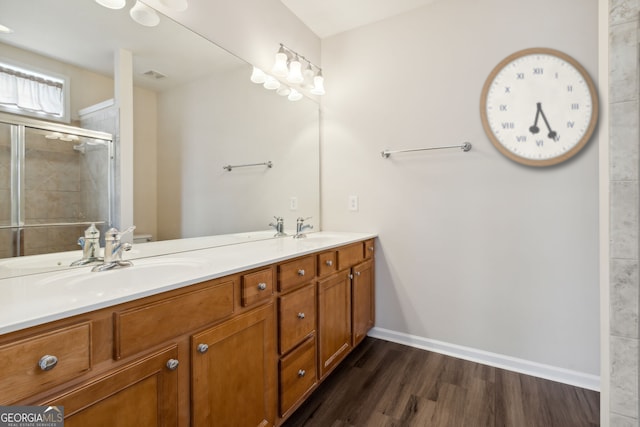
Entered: {"hour": 6, "minute": 26}
